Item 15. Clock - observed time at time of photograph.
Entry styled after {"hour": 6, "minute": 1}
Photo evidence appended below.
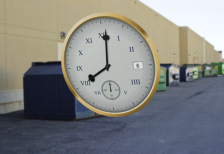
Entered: {"hour": 8, "minute": 1}
